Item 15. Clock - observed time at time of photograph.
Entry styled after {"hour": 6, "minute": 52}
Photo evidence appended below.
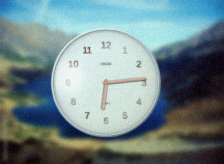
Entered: {"hour": 6, "minute": 14}
